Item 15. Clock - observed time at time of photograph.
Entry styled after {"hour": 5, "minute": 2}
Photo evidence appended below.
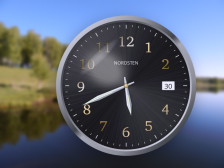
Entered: {"hour": 5, "minute": 41}
